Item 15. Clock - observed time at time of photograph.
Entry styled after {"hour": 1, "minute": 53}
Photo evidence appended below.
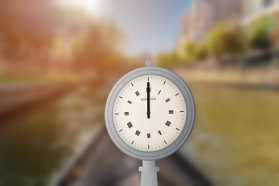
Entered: {"hour": 12, "minute": 0}
